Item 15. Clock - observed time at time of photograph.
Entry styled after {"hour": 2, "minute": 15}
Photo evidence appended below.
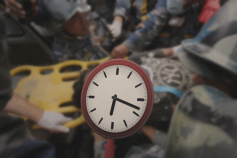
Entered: {"hour": 6, "minute": 18}
